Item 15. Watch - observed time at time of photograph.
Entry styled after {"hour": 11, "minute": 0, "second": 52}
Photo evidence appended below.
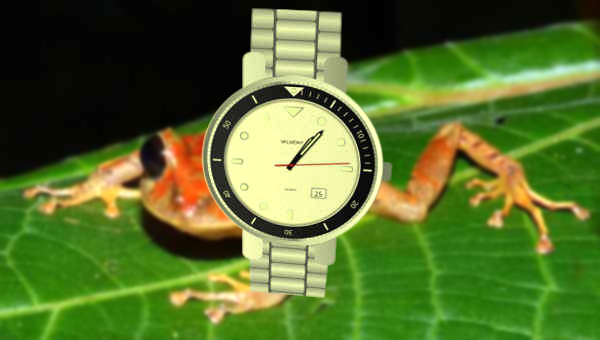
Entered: {"hour": 1, "minute": 6, "second": 14}
